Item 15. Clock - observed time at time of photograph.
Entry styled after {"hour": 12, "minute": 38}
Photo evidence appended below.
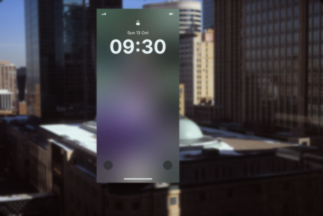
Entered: {"hour": 9, "minute": 30}
